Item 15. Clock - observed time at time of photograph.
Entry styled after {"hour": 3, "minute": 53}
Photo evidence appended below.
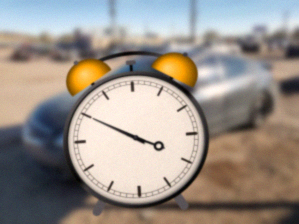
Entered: {"hour": 3, "minute": 50}
